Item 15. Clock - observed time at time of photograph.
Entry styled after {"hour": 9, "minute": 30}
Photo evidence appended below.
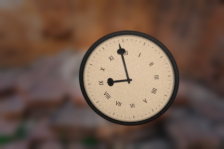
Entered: {"hour": 8, "minute": 59}
